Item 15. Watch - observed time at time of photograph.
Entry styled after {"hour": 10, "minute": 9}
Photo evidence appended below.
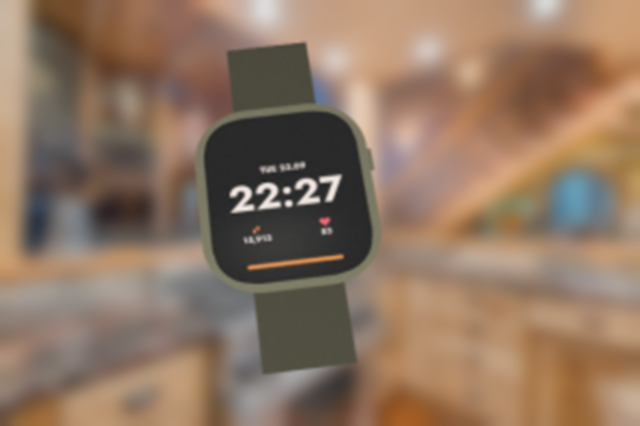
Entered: {"hour": 22, "minute": 27}
